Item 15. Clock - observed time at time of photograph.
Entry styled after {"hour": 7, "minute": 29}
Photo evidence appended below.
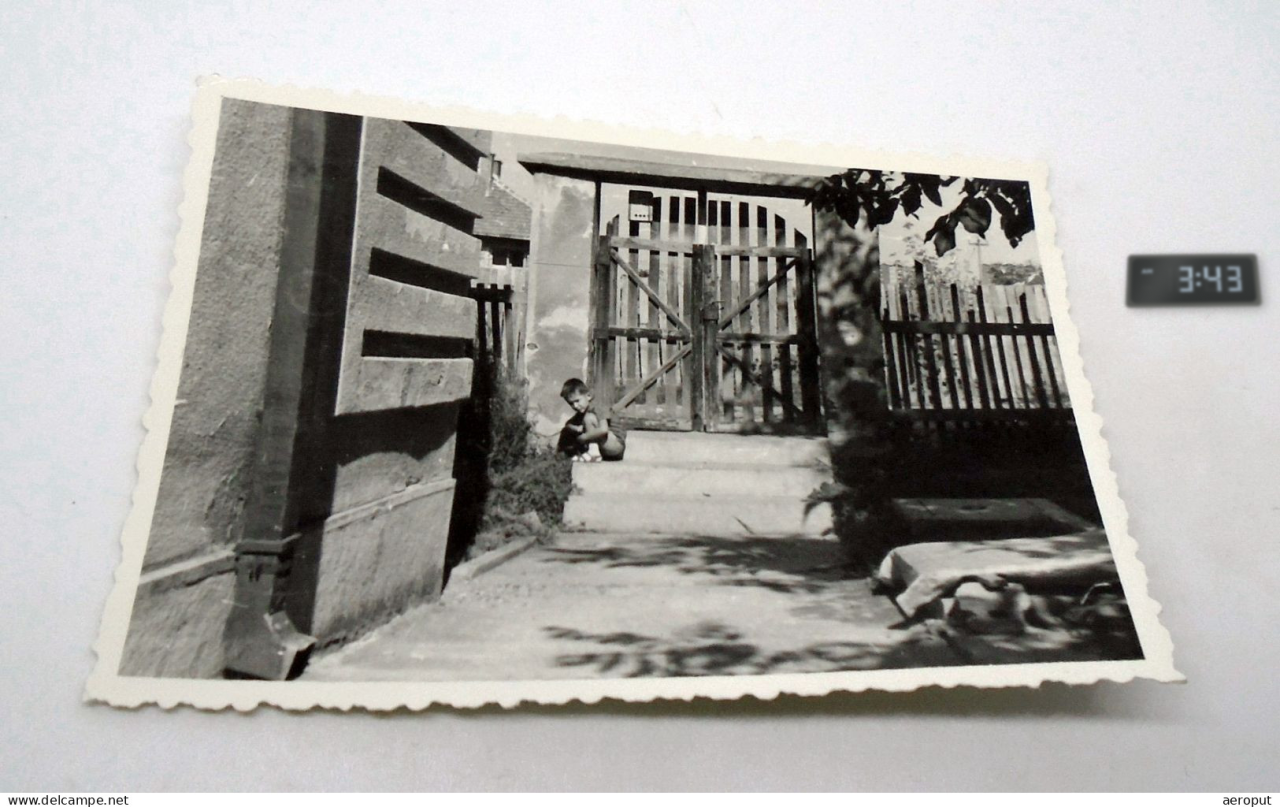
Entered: {"hour": 3, "minute": 43}
